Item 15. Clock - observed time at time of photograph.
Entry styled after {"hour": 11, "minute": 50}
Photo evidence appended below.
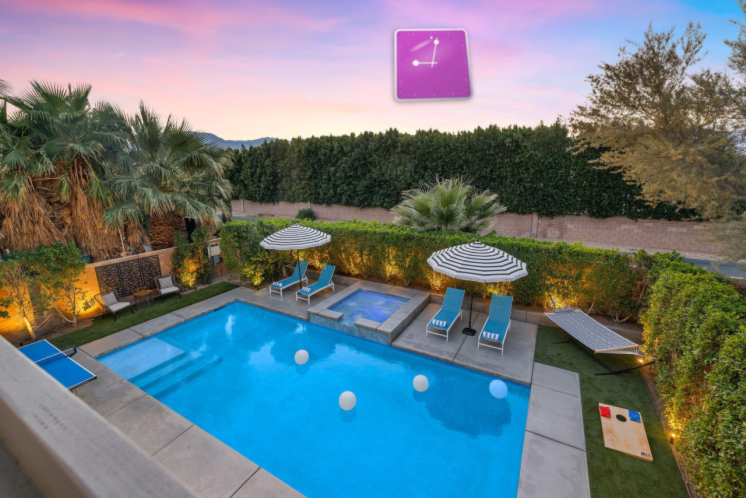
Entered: {"hour": 9, "minute": 2}
